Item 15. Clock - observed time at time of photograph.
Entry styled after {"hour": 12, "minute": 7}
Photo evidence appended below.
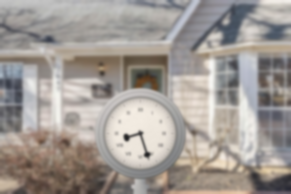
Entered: {"hour": 8, "minute": 27}
